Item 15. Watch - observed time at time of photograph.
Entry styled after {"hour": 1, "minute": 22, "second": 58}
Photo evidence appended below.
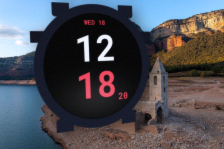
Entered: {"hour": 12, "minute": 18, "second": 20}
